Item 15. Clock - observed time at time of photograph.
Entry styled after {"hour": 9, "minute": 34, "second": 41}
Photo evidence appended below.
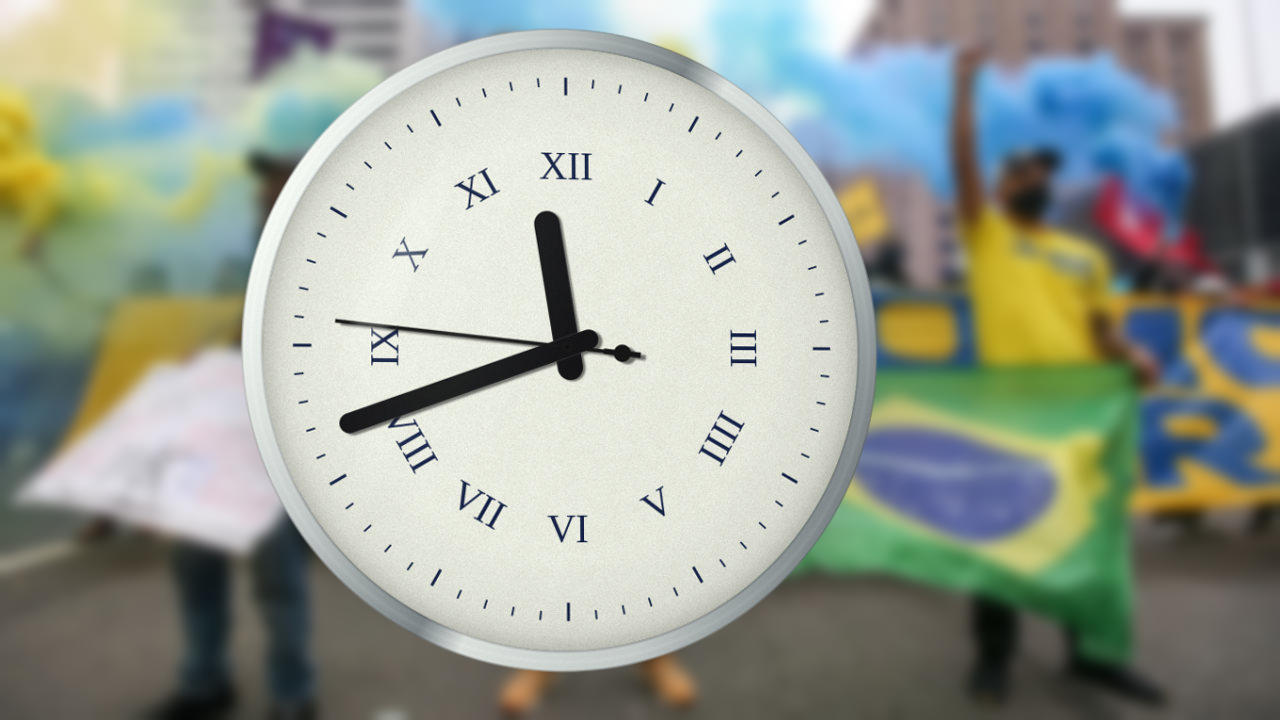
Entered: {"hour": 11, "minute": 41, "second": 46}
